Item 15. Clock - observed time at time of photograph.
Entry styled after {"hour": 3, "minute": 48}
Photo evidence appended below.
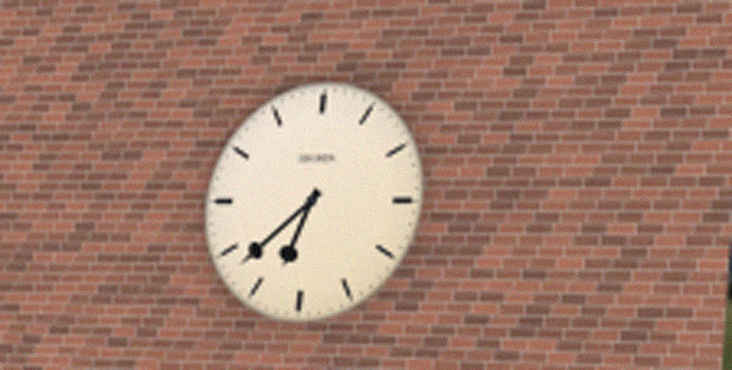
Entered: {"hour": 6, "minute": 38}
